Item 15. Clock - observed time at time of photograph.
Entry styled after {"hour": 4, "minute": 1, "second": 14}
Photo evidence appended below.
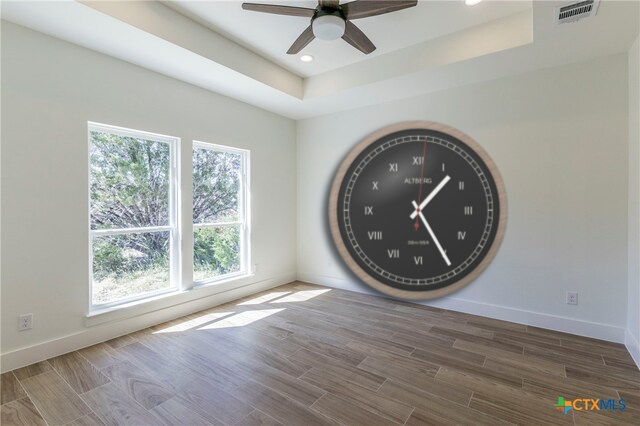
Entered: {"hour": 1, "minute": 25, "second": 1}
